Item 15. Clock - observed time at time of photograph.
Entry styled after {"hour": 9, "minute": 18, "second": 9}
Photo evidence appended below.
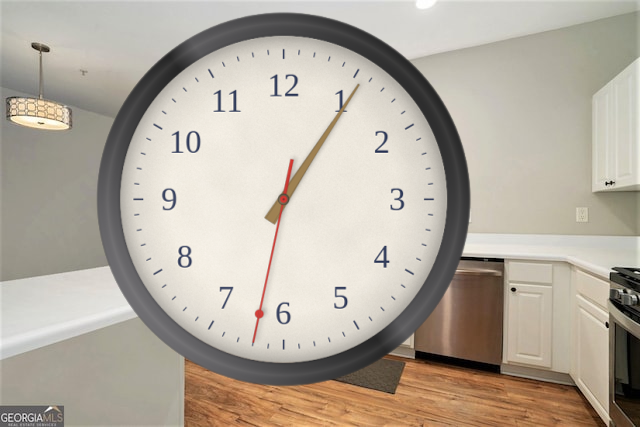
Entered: {"hour": 1, "minute": 5, "second": 32}
